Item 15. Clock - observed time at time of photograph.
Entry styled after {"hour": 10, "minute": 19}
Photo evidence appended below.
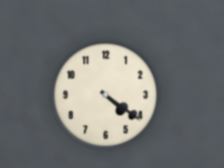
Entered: {"hour": 4, "minute": 21}
